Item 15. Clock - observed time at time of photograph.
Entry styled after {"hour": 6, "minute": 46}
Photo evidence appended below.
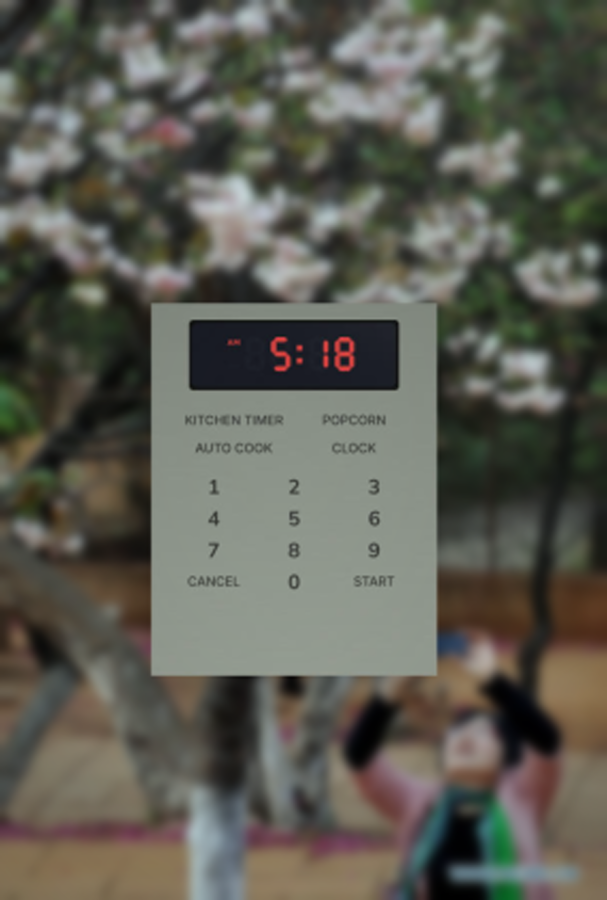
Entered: {"hour": 5, "minute": 18}
